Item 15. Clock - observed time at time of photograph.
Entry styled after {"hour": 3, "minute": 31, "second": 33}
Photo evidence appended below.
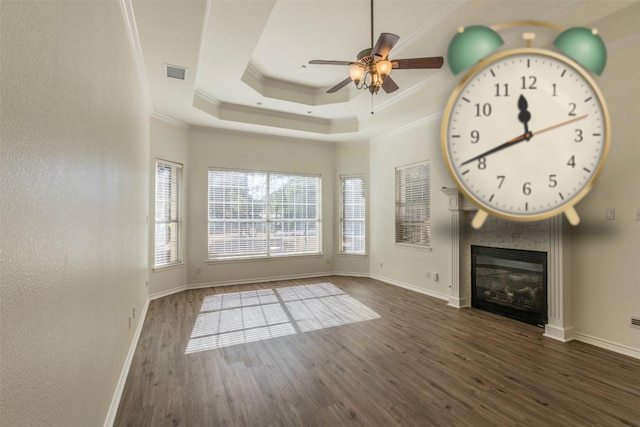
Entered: {"hour": 11, "minute": 41, "second": 12}
